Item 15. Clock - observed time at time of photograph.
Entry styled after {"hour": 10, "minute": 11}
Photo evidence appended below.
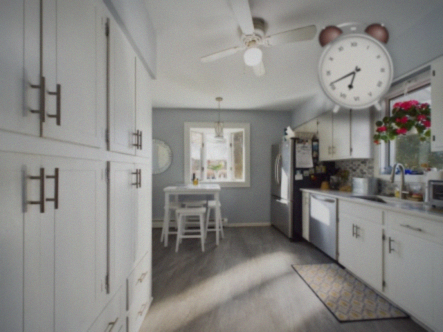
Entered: {"hour": 6, "minute": 41}
